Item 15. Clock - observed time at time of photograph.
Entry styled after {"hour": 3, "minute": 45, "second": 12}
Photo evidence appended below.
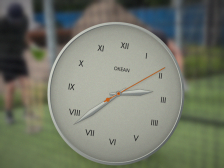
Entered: {"hour": 2, "minute": 38, "second": 9}
